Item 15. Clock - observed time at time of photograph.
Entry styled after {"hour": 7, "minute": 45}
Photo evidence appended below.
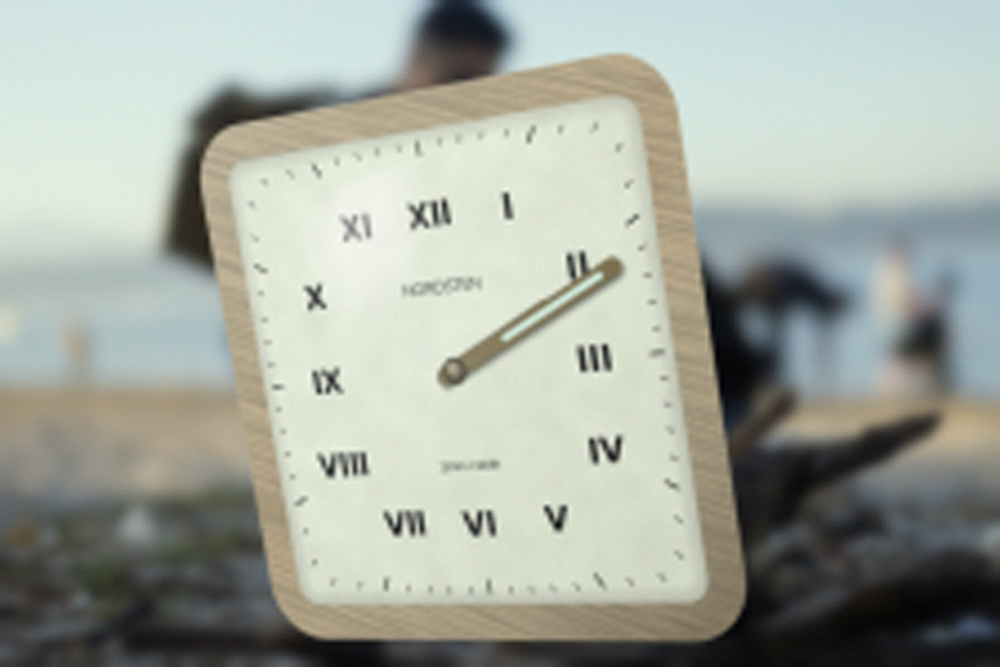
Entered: {"hour": 2, "minute": 11}
